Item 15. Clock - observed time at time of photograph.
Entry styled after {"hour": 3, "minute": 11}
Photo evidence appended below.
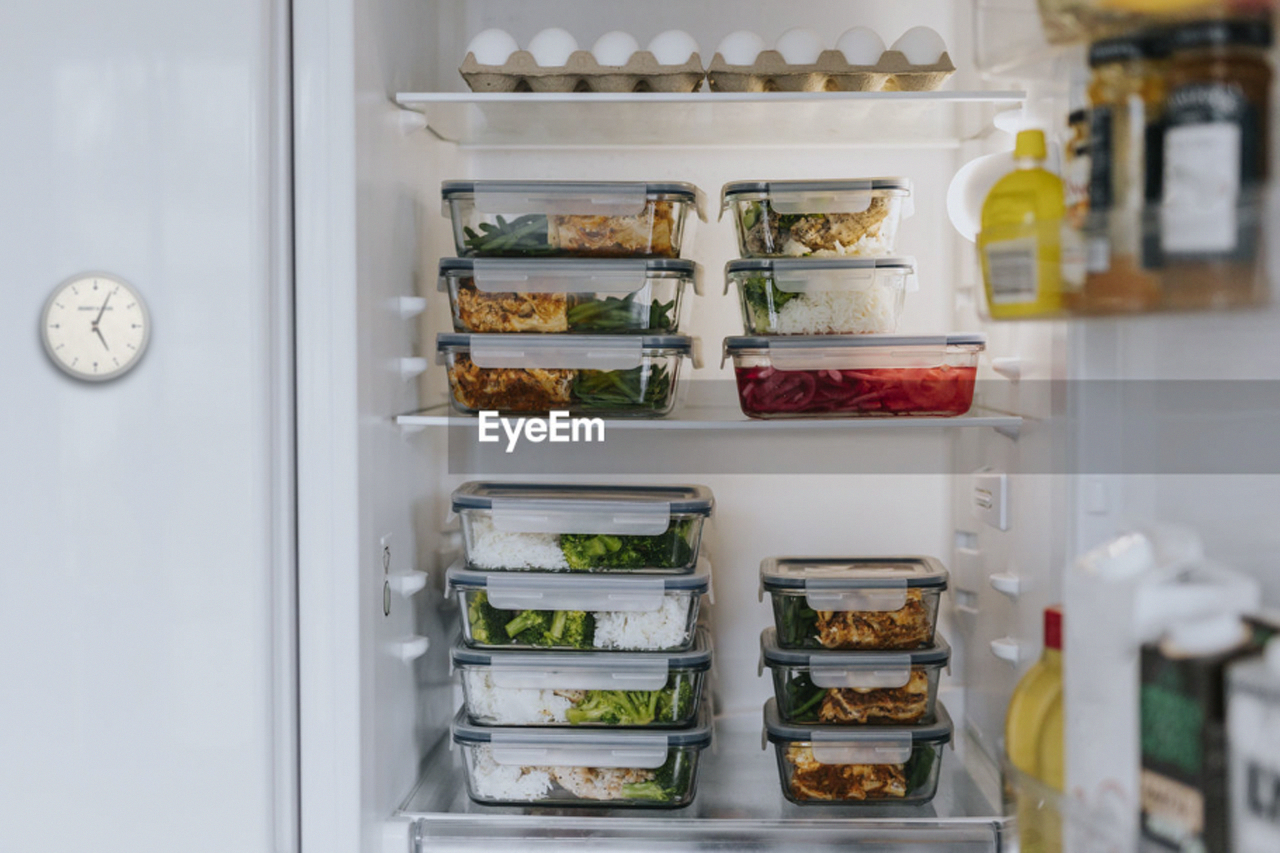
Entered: {"hour": 5, "minute": 4}
